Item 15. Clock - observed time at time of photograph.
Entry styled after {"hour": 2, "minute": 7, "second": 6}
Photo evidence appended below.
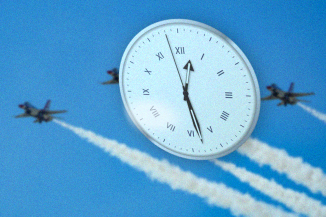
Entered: {"hour": 12, "minute": 27, "second": 58}
